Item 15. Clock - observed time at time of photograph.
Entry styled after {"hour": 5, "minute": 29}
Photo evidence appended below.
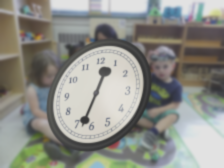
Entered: {"hour": 12, "minute": 33}
